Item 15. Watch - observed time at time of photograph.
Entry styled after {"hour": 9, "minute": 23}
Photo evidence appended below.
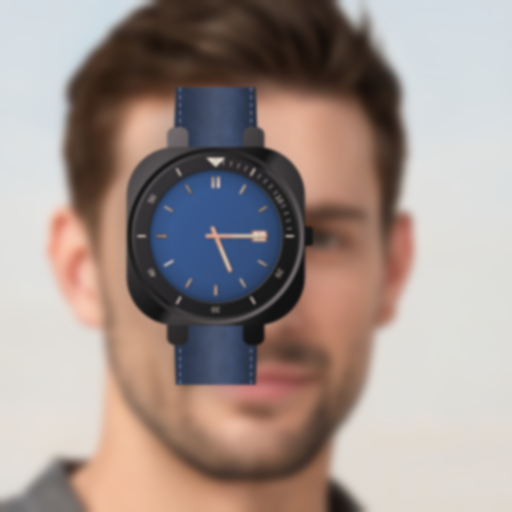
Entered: {"hour": 5, "minute": 15}
